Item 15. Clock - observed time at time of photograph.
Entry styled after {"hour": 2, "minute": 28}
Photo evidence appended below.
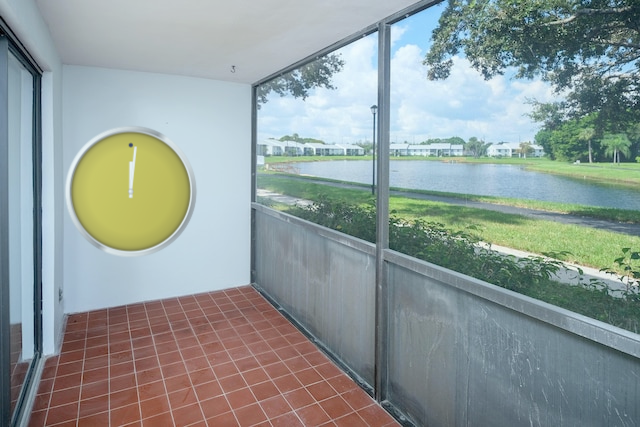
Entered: {"hour": 12, "minute": 1}
